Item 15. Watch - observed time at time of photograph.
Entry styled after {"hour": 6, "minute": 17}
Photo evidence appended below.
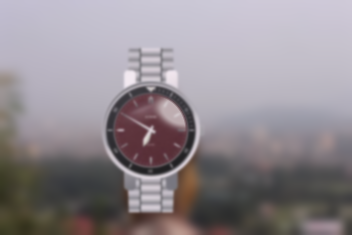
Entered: {"hour": 6, "minute": 50}
